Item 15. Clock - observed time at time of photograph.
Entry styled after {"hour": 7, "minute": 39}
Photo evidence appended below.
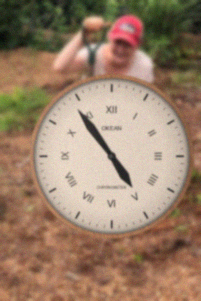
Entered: {"hour": 4, "minute": 54}
